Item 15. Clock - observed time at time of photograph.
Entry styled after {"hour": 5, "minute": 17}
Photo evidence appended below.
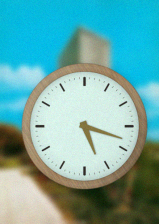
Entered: {"hour": 5, "minute": 18}
